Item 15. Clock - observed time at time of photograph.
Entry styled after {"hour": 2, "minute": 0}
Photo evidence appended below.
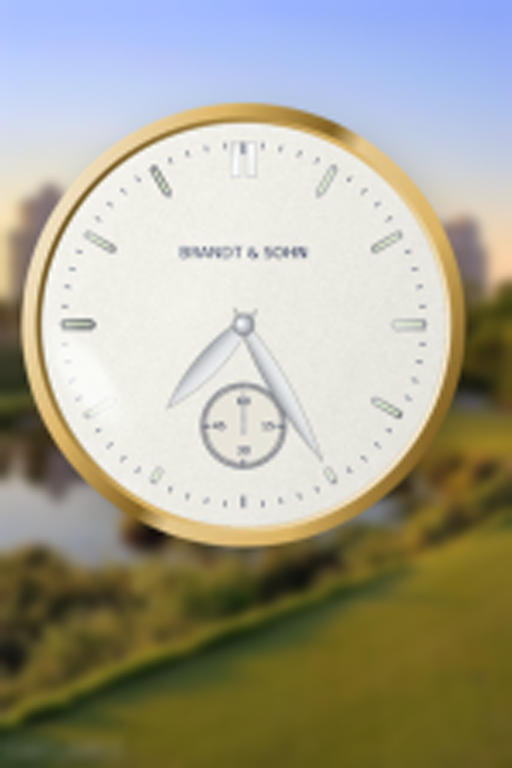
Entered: {"hour": 7, "minute": 25}
